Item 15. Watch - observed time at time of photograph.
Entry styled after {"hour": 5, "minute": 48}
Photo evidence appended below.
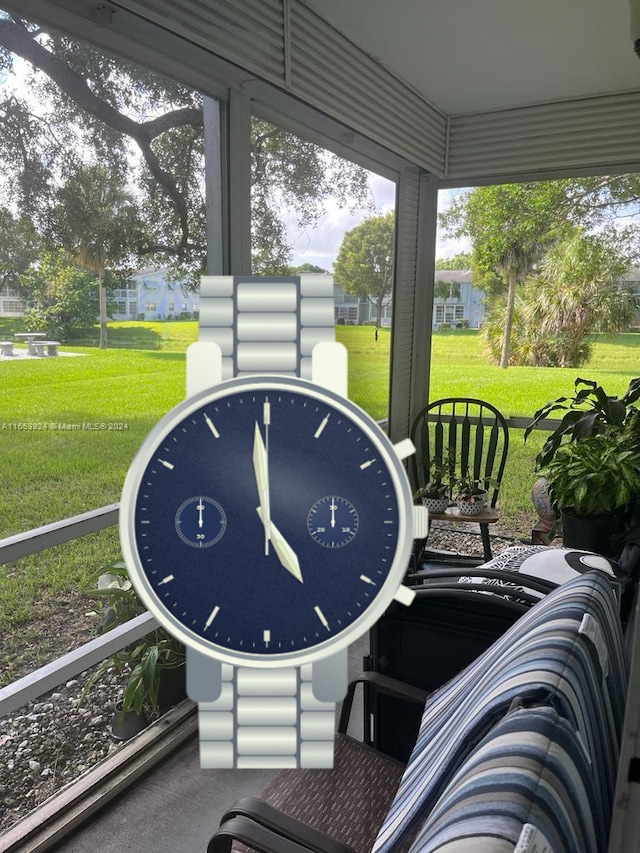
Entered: {"hour": 4, "minute": 59}
